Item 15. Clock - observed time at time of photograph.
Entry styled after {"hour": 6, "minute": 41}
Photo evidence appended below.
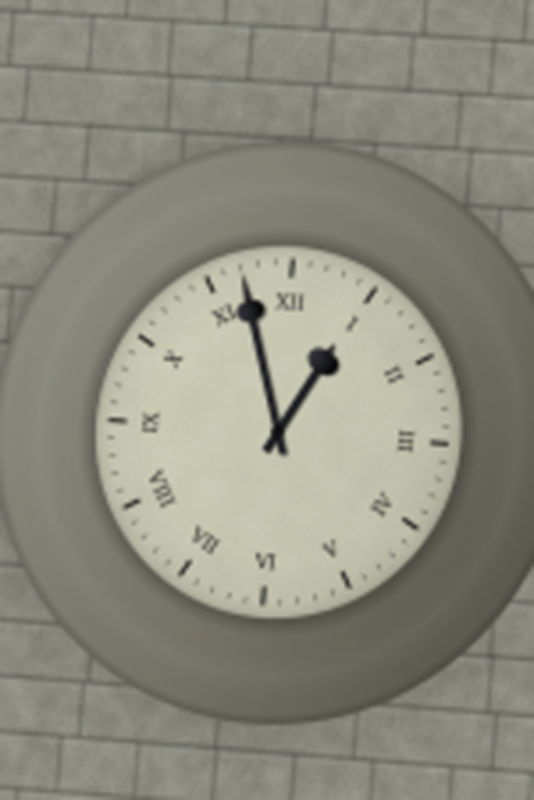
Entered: {"hour": 12, "minute": 57}
